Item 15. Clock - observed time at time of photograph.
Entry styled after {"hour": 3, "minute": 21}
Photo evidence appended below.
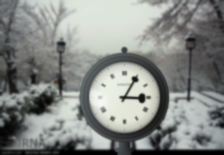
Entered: {"hour": 3, "minute": 5}
